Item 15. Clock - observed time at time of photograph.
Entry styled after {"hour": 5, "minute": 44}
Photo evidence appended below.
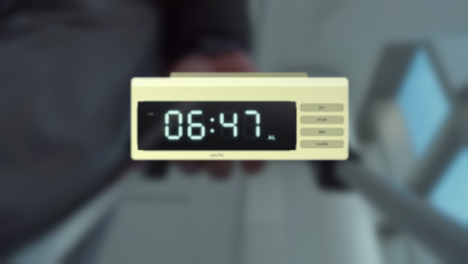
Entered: {"hour": 6, "minute": 47}
